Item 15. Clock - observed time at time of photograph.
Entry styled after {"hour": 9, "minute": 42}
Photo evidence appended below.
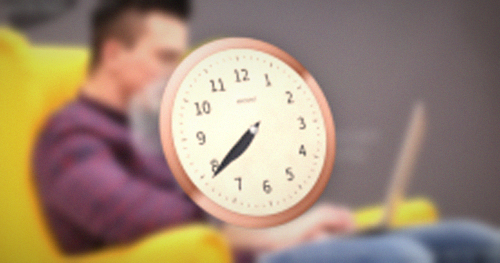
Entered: {"hour": 7, "minute": 39}
